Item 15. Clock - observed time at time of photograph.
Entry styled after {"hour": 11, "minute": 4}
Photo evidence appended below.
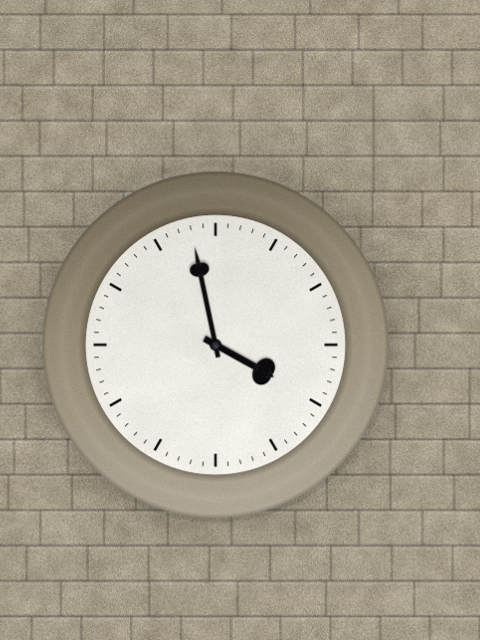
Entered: {"hour": 3, "minute": 58}
